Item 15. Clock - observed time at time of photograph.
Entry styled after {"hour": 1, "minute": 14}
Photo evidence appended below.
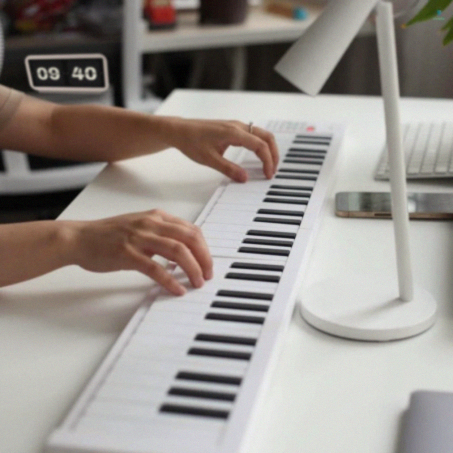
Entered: {"hour": 9, "minute": 40}
